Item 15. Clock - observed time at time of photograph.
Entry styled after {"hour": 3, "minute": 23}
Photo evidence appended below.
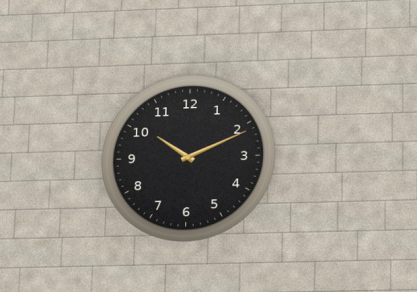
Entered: {"hour": 10, "minute": 11}
